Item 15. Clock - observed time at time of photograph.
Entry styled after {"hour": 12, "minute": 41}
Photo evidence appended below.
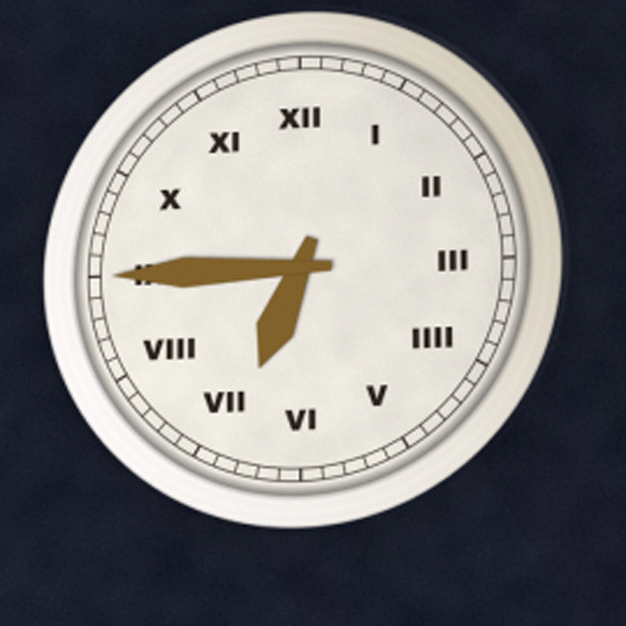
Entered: {"hour": 6, "minute": 45}
